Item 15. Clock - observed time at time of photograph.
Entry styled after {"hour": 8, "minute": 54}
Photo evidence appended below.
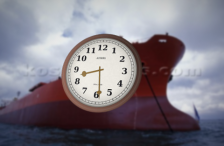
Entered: {"hour": 8, "minute": 29}
